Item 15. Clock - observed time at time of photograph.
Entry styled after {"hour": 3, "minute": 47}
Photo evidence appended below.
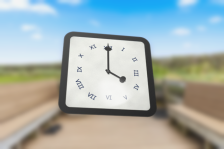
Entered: {"hour": 4, "minute": 0}
